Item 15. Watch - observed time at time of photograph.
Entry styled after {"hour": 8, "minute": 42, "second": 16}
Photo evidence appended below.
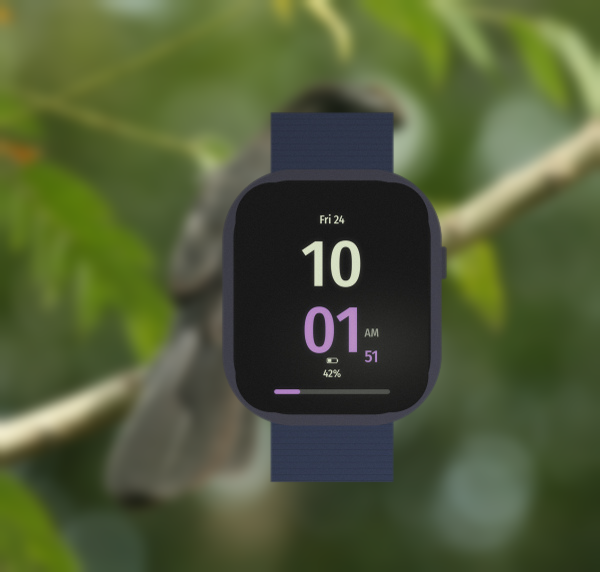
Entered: {"hour": 10, "minute": 1, "second": 51}
